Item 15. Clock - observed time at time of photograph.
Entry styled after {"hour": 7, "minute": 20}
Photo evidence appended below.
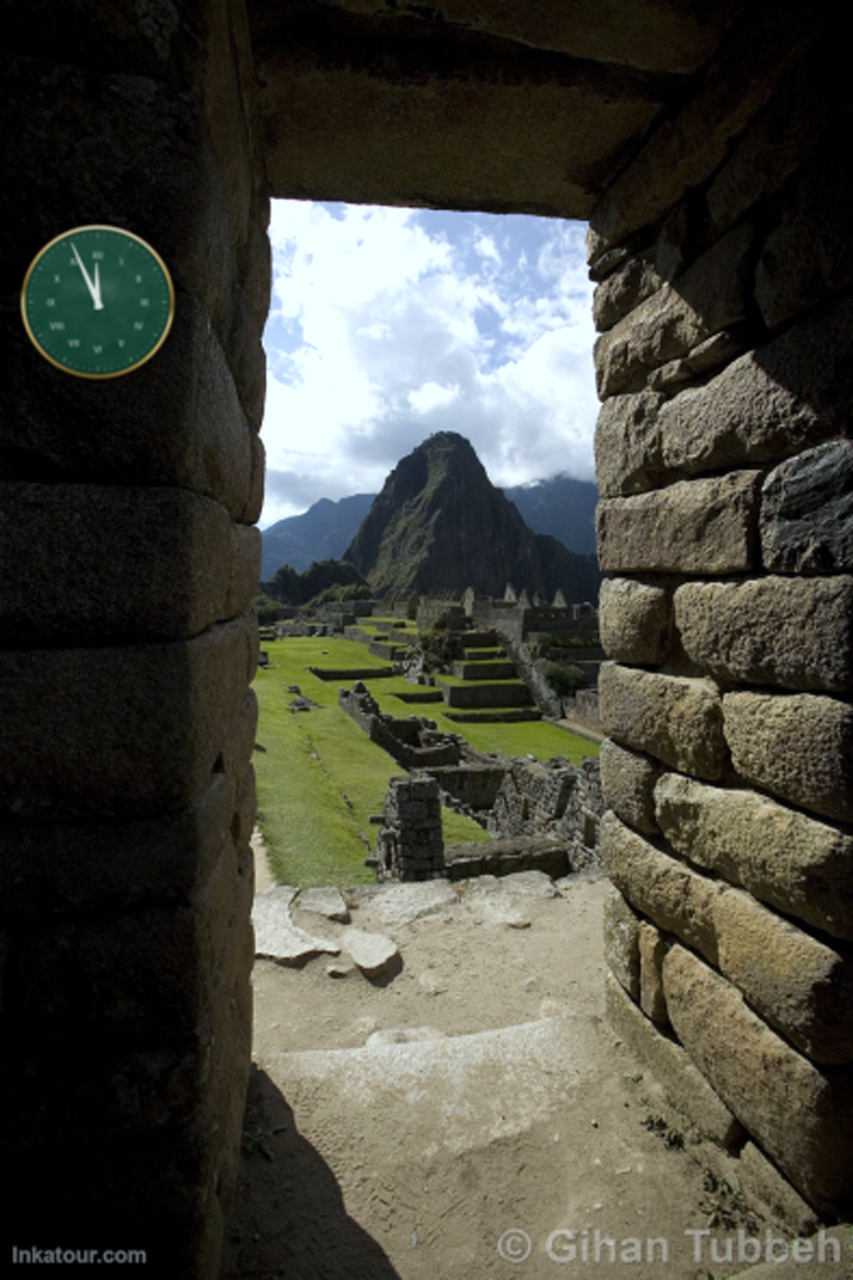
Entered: {"hour": 11, "minute": 56}
